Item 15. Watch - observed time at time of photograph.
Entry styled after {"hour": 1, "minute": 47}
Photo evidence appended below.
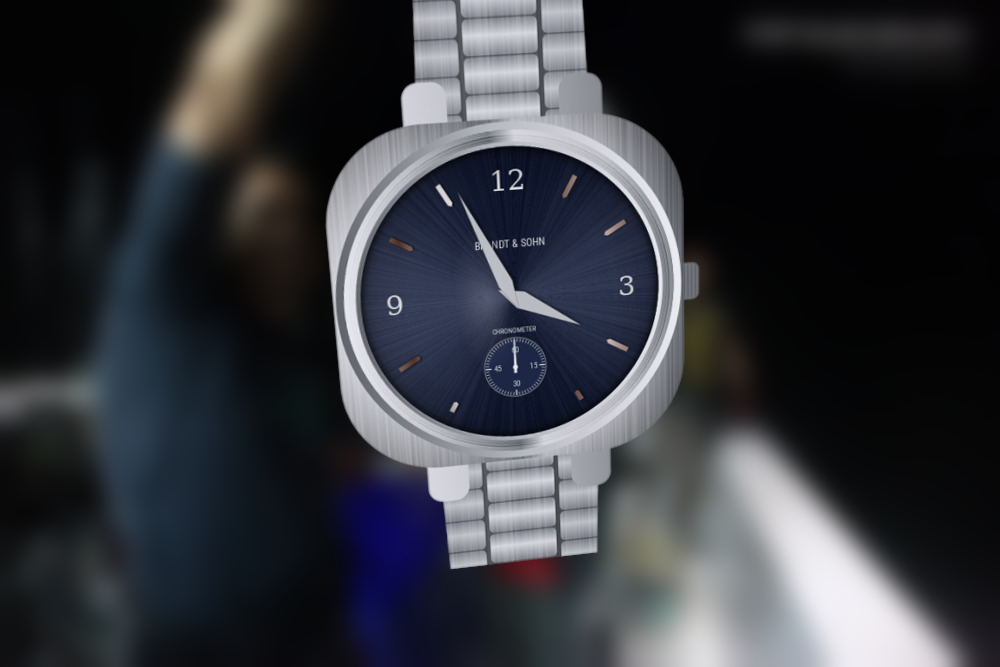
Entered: {"hour": 3, "minute": 56}
